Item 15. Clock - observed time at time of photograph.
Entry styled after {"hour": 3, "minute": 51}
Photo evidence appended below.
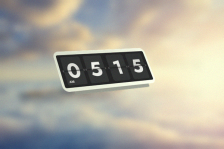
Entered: {"hour": 5, "minute": 15}
